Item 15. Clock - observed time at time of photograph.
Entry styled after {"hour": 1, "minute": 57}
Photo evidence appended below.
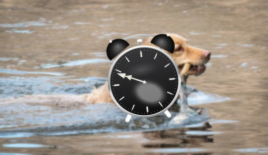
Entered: {"hour": 9, "minute": 49}
